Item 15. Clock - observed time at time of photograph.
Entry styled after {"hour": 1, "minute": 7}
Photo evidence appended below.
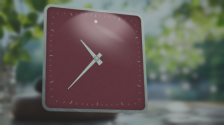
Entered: {"hour": 10, "minute": 37}
